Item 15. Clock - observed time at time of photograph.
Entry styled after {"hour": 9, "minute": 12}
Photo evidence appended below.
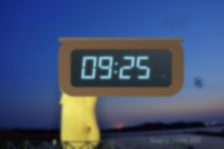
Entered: {"hour": 9, "minute": 25}
